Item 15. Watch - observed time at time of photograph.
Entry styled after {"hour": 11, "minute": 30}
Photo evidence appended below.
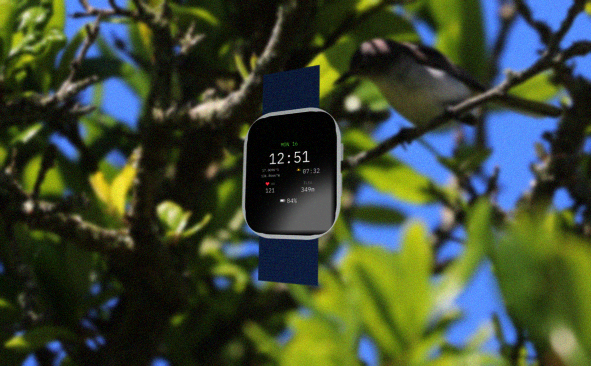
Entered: {"hour": 12, "minute": 51}
